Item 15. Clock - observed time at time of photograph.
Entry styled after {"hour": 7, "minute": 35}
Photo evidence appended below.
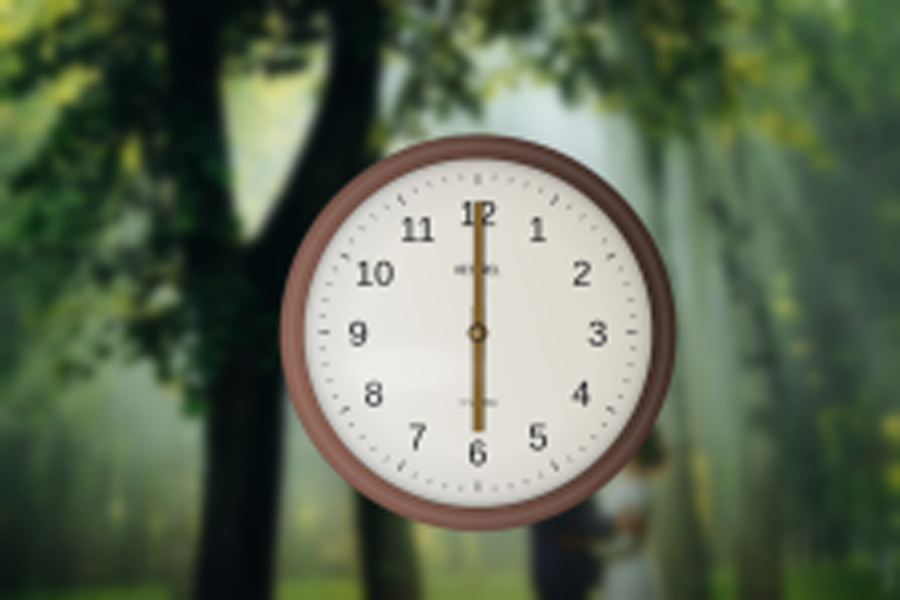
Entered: {"hour": 6, "minute": 0}
